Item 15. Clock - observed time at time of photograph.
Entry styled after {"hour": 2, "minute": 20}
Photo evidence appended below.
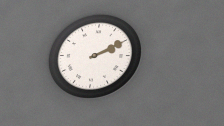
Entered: {"hour": 2, "minute": 10}
